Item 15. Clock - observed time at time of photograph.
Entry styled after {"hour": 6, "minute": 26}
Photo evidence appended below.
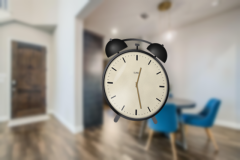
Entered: {"hour": 12, "minute": 28}
